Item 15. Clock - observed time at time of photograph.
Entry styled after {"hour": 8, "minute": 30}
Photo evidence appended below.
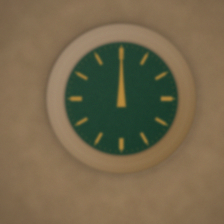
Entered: {"hour": 12, "minute": 0}
